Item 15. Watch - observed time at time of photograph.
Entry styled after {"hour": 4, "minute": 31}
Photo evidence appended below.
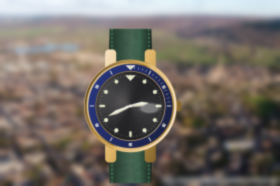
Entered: {"hour": 2, "minute": 41}
